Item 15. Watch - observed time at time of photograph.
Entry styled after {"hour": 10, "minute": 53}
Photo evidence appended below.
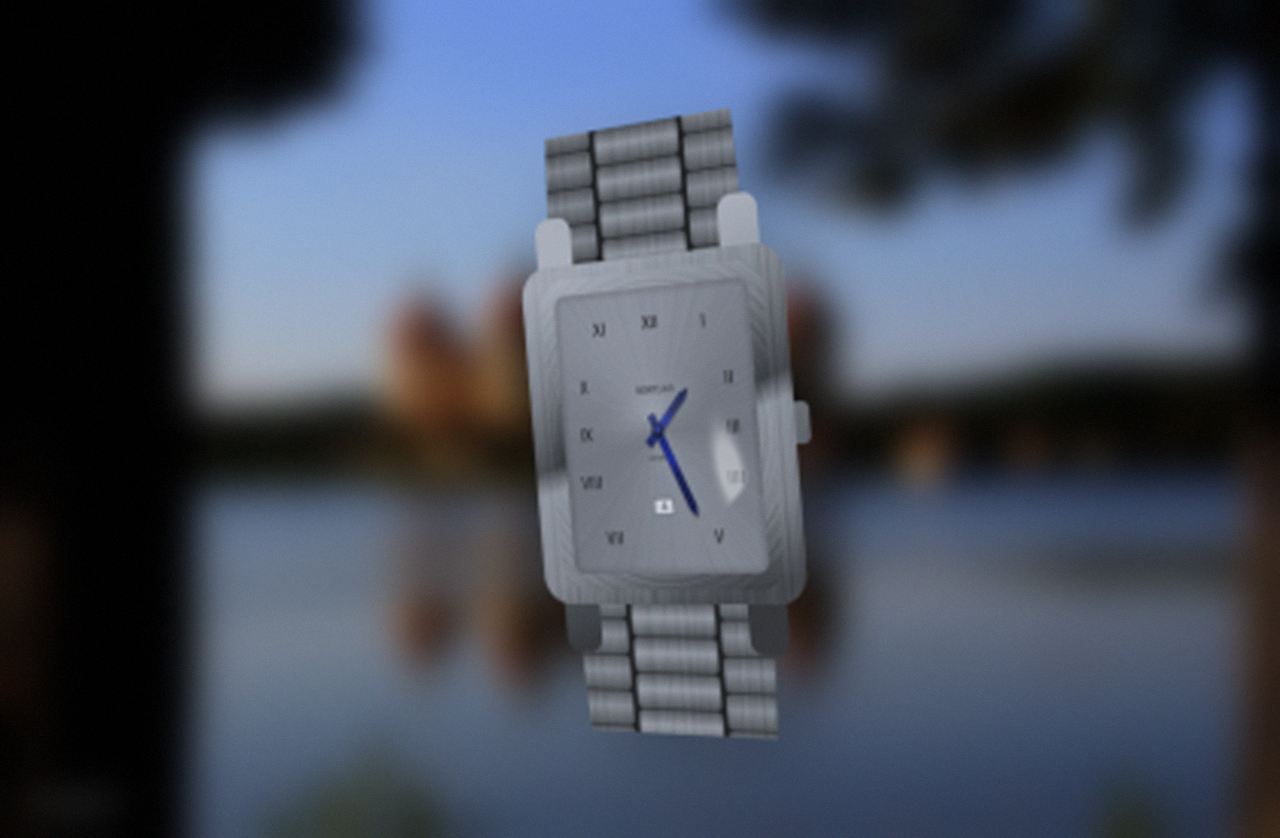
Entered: {"hour": 1, "minute": 26}
